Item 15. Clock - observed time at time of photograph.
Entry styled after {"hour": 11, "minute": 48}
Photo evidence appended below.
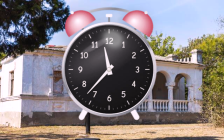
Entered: {"hour": 11, "minute": 37}
